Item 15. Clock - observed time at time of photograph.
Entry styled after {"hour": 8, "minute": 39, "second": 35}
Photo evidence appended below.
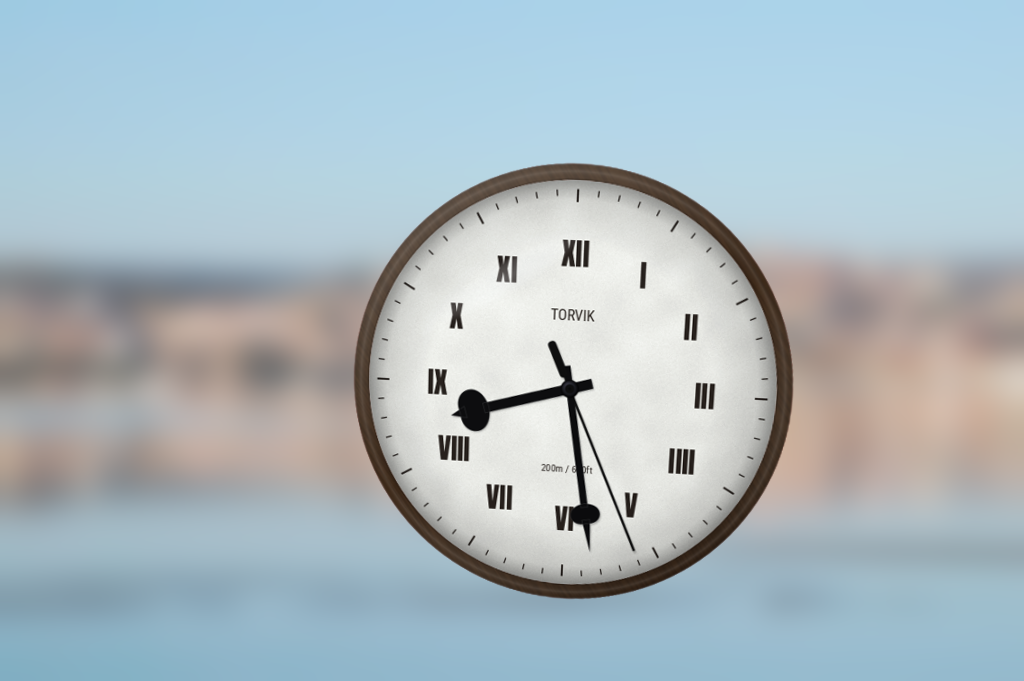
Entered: {"hour": 8, "minute": 28, "second": 26}
